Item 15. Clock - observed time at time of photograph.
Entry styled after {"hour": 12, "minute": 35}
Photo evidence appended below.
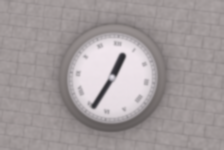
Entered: {"hour": 12, "minute": 34}
